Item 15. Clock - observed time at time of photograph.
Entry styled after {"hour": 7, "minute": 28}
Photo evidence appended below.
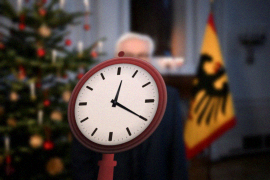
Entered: {"hour": 12, "minute": 20}
